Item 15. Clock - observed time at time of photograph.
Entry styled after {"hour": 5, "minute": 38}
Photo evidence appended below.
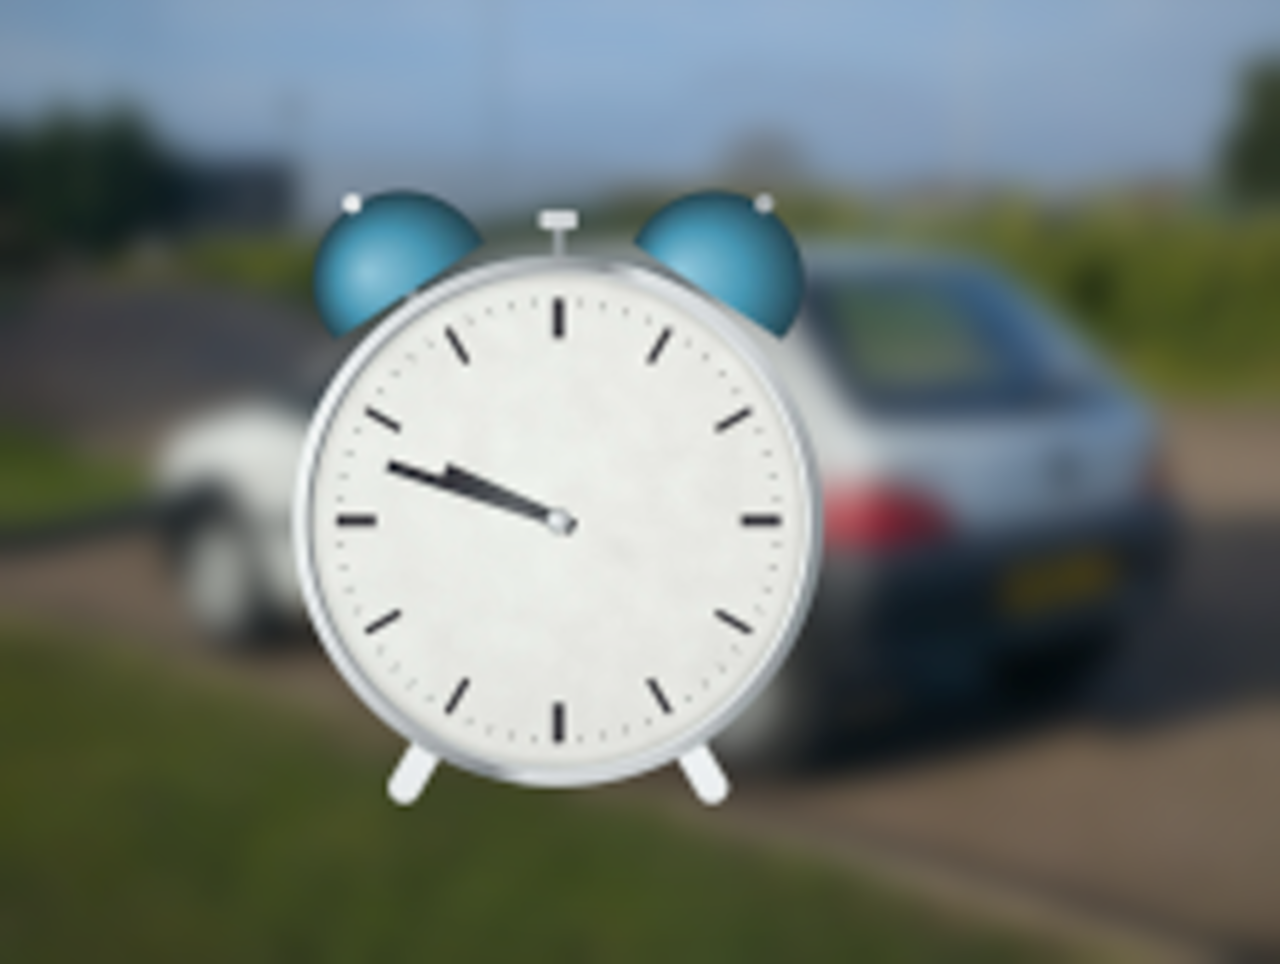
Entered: {"hour": 9, "minute": 48}
